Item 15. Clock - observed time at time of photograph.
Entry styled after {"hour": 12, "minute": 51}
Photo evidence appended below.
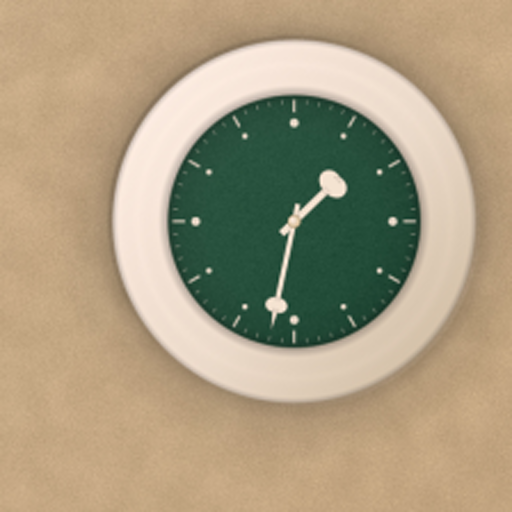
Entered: {"hour": 1, "minute": 32}
